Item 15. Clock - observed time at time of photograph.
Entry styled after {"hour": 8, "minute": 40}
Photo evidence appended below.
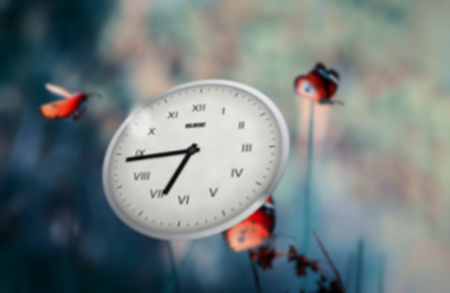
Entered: {"hour": 6, "minute": 44}
